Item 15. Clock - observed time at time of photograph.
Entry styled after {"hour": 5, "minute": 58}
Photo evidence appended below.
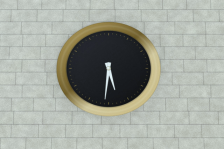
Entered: {"hour": 5, "minute": 31}
